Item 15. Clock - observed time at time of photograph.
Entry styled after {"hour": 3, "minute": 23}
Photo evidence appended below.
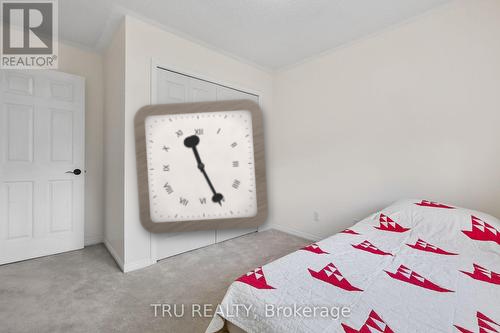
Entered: {"hour": 11, "minute": 26}
